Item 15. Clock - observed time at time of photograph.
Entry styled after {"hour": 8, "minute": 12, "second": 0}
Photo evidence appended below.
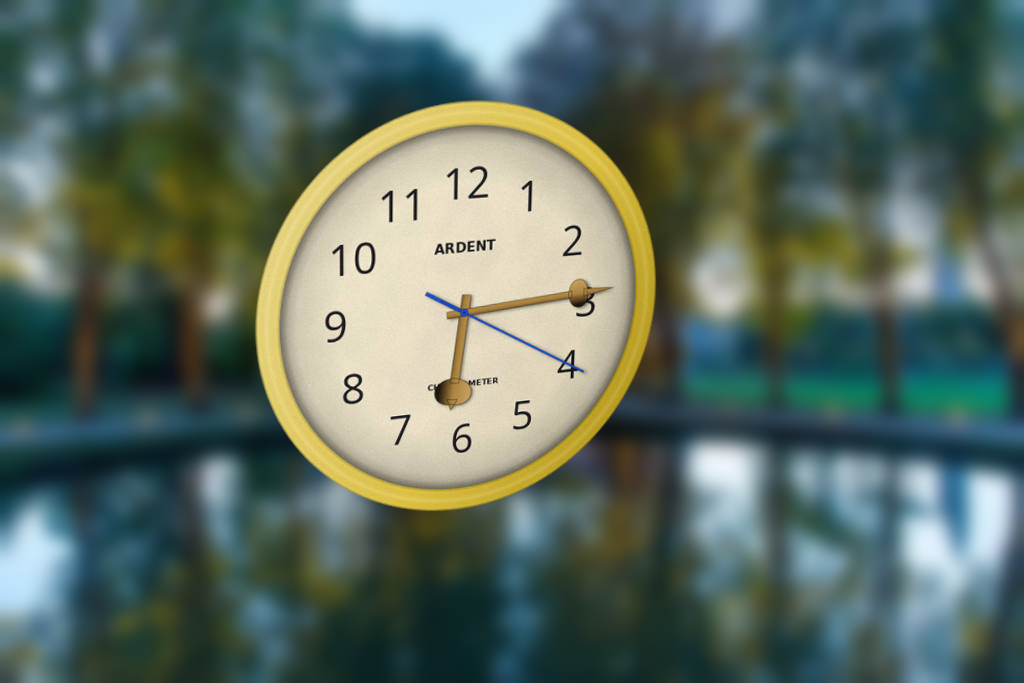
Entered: {"hour": 6, "minute": 14, "second": 20}
